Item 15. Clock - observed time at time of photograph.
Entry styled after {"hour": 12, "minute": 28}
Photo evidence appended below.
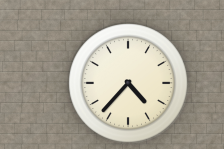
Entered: {"hour": 4, "minute": 37}
